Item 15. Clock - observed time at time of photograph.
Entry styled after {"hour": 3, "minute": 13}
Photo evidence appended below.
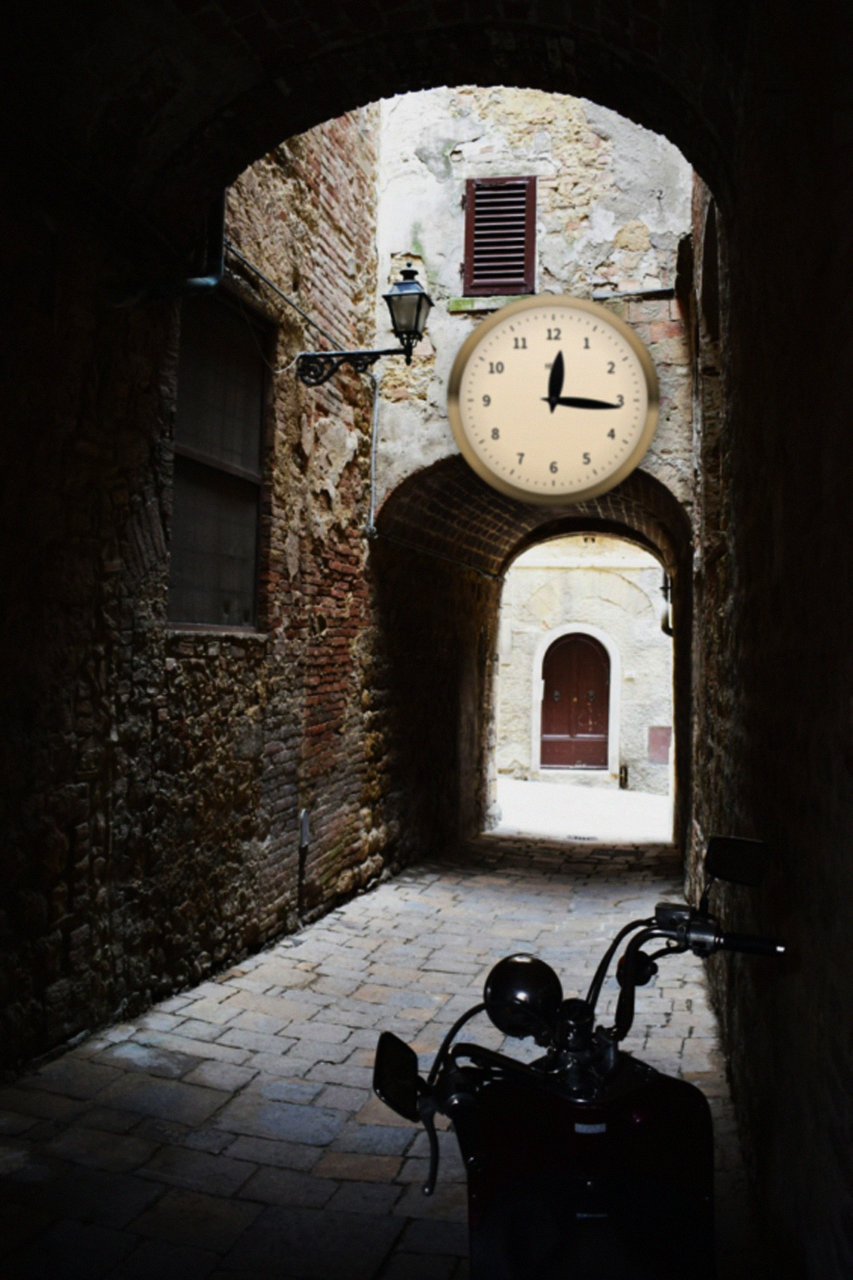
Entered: {"hour": 12, "minute": 16}
